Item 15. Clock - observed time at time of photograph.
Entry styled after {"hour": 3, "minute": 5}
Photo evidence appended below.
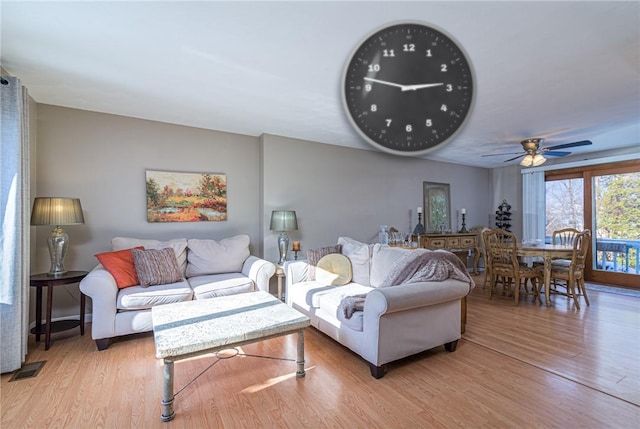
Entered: {"hour": 2, "minute": 47}
